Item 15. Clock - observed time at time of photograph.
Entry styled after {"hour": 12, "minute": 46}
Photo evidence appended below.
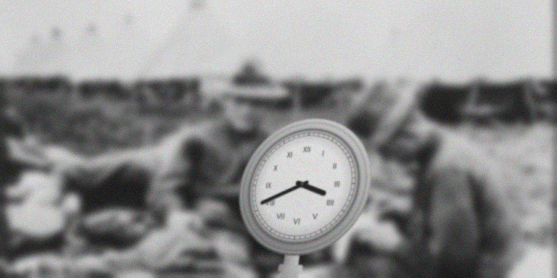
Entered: {"hour": 3, "minute": 41}
